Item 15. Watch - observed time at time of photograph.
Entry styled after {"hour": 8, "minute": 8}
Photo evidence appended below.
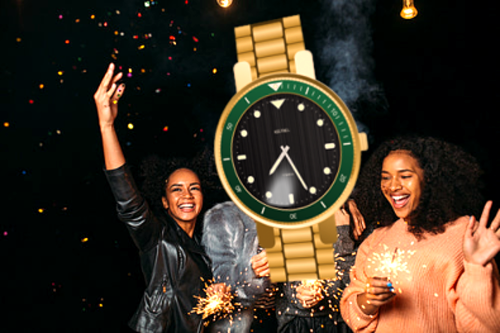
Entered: {"hour": 7, "minute": 26}
